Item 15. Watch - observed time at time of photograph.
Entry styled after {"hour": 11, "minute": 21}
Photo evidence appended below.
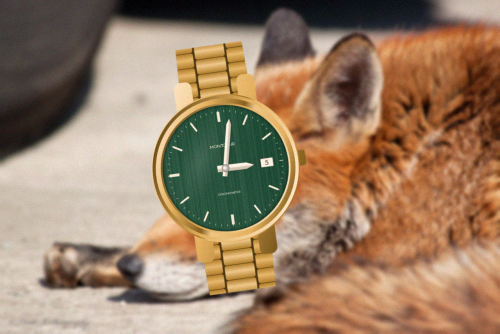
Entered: {"hour": 3, "minute": 2}
